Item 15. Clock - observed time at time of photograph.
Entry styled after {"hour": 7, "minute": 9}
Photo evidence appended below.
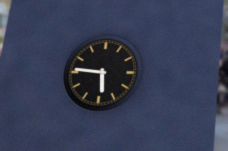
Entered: {"hour": 5, "minute": 46}
